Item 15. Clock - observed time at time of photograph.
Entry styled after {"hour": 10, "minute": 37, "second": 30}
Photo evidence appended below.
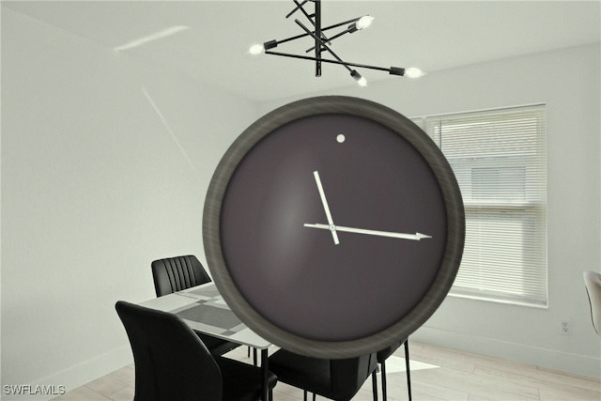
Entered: {"hour": 11, "minute": 15, "second": 15}
